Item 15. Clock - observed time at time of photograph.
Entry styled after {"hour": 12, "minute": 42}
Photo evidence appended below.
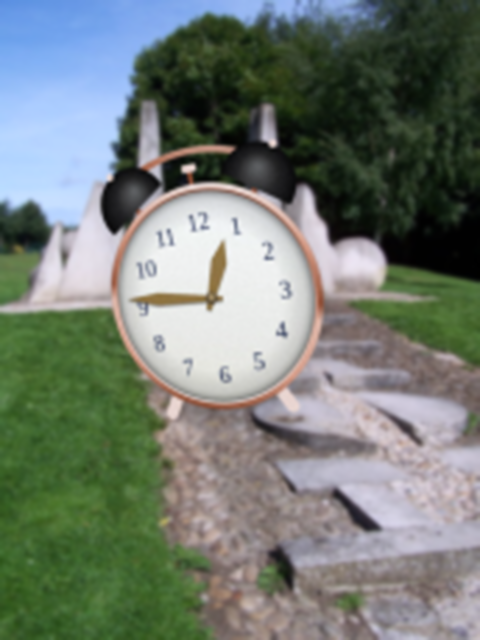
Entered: {"hour": 12, "minute": 46}
